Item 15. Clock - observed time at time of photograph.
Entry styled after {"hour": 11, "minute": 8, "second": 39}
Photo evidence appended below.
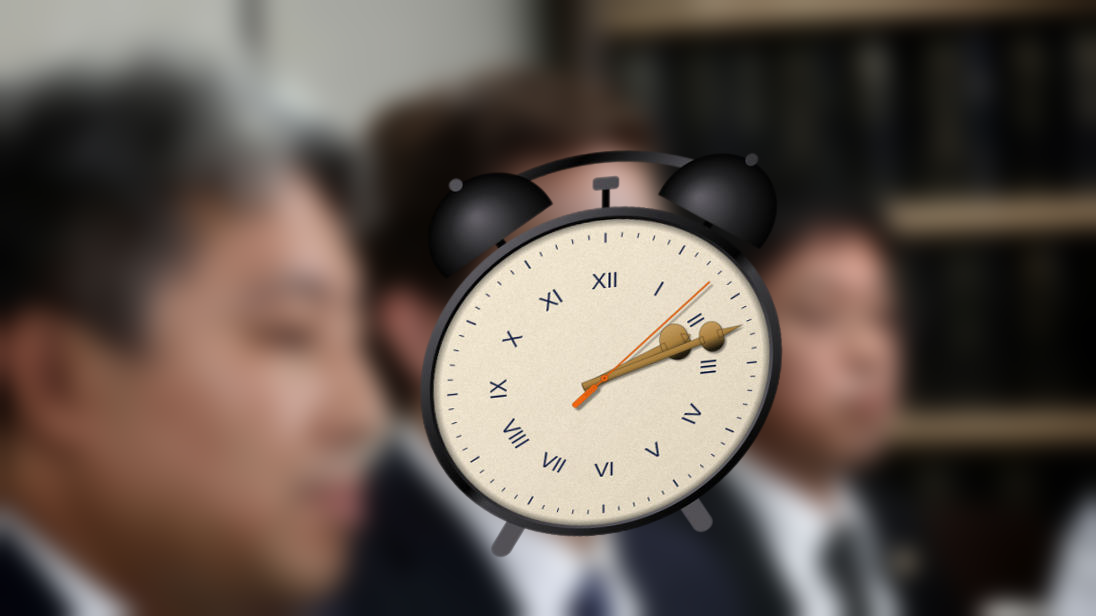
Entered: {"hour": 2, "minute": 12, "second": 8}
